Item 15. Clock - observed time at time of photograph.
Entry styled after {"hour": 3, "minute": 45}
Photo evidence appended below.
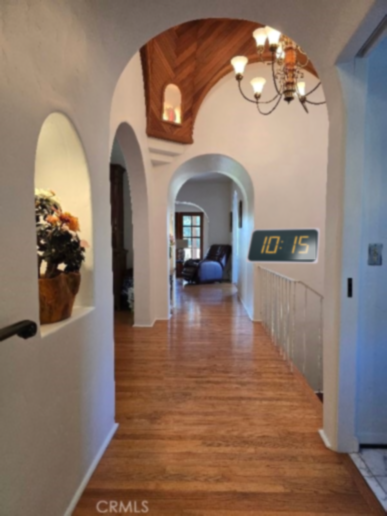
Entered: {"hour": 10, "minute": 15}
